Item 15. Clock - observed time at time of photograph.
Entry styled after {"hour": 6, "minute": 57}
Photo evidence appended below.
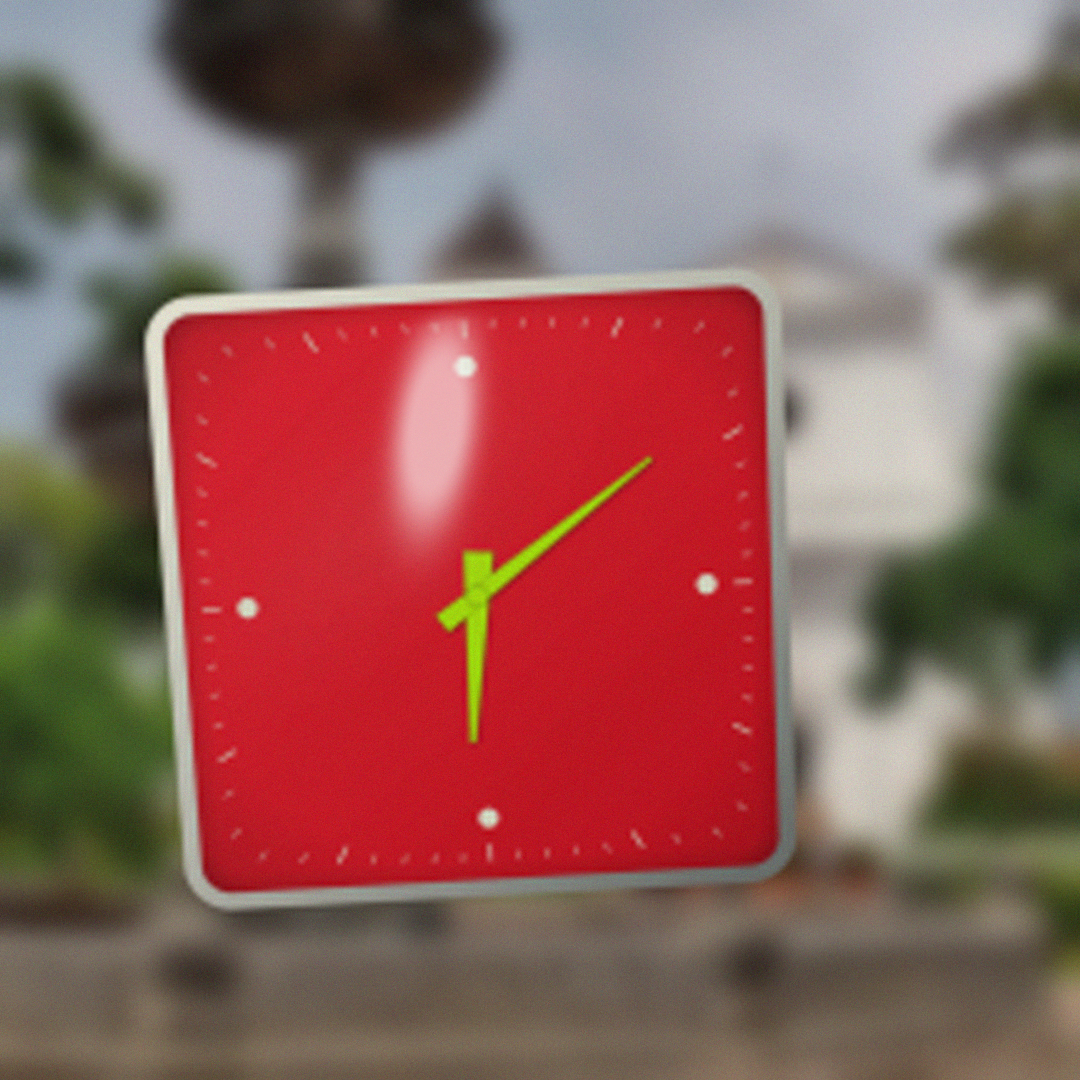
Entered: {"hour": 6, "minute": 9}
